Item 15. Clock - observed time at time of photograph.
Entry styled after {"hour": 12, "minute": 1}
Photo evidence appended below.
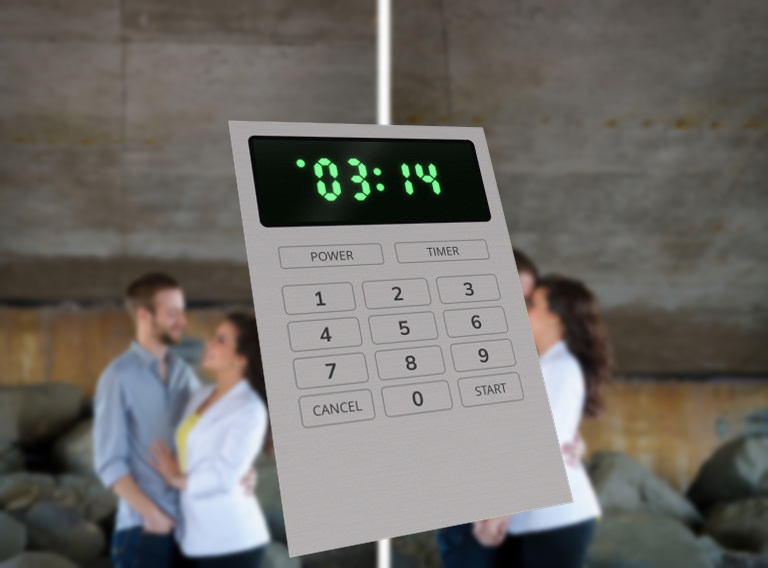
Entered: {"hour": 3, "minute": 14}
